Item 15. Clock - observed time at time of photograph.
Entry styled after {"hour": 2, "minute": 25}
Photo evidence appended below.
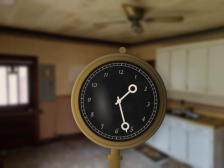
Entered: {"hour": 1, "minute": 27}
